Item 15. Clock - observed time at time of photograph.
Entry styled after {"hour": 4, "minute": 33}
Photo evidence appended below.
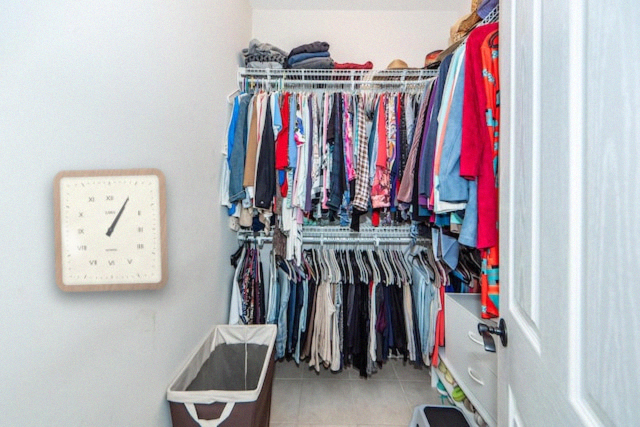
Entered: {"hour": 1, "minute": 5}
